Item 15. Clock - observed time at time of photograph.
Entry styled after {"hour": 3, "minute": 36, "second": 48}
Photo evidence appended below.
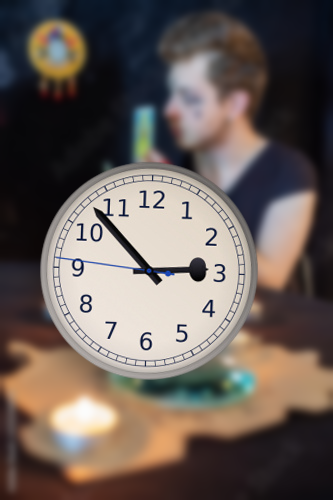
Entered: {"hour": 2, "minute": 52, "second": 46}
